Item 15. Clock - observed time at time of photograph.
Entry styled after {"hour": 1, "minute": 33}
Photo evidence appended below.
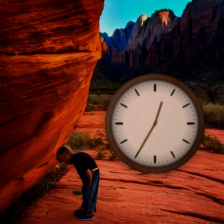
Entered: {"hour": 12, "minute": 35}
